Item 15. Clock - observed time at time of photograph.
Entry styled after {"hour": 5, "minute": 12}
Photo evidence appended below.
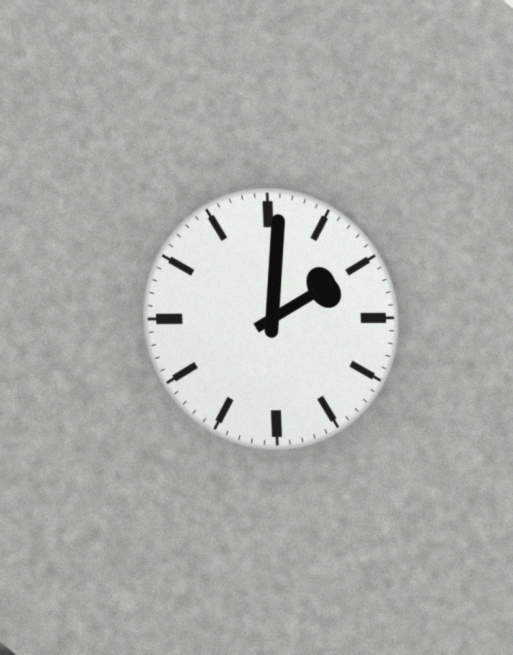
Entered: {"hour": 2, "minute": 1}
